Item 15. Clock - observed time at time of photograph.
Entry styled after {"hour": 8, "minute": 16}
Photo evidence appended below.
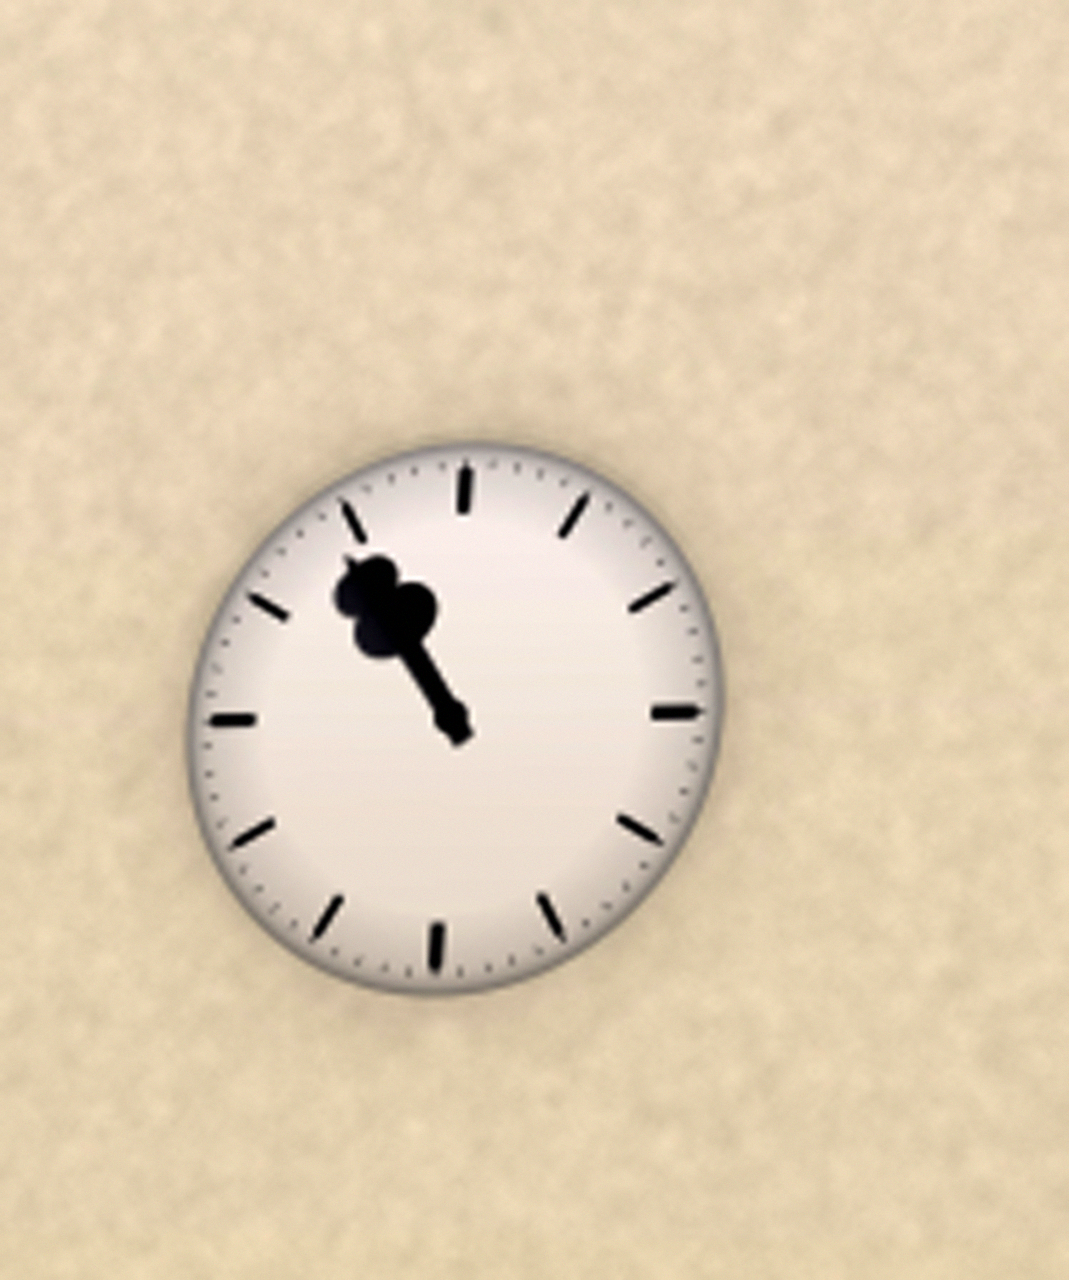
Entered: {"hour": 10, "minute": 54}
